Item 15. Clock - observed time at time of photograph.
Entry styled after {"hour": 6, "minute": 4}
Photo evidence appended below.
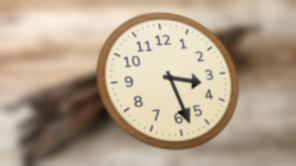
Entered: {"hour": 3, "minute": 28}
